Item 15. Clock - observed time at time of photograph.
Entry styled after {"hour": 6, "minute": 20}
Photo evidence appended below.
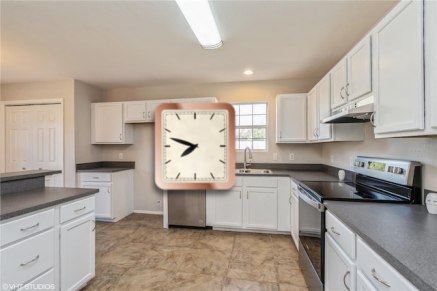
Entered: {"hour": 7, "minute": 48}
